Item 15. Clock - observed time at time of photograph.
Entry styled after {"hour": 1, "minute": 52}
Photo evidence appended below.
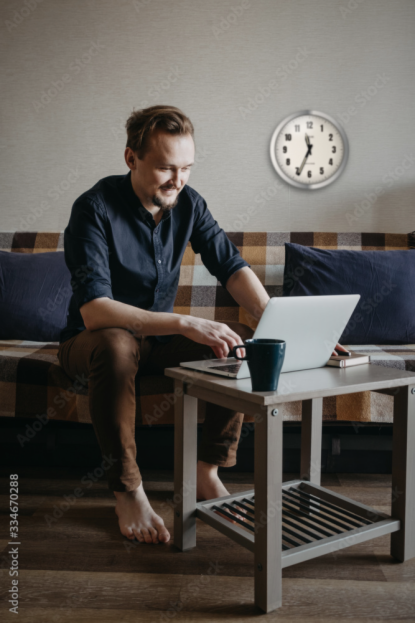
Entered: {"hour": 11, "minute": 34}
